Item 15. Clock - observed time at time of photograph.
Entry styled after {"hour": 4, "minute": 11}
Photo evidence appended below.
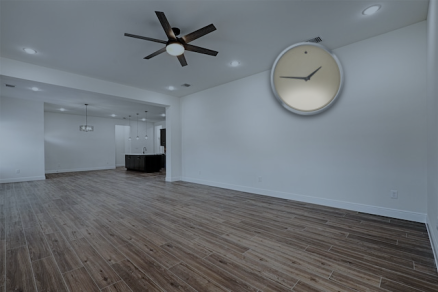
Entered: {"hour": 1, "minute": 46}
